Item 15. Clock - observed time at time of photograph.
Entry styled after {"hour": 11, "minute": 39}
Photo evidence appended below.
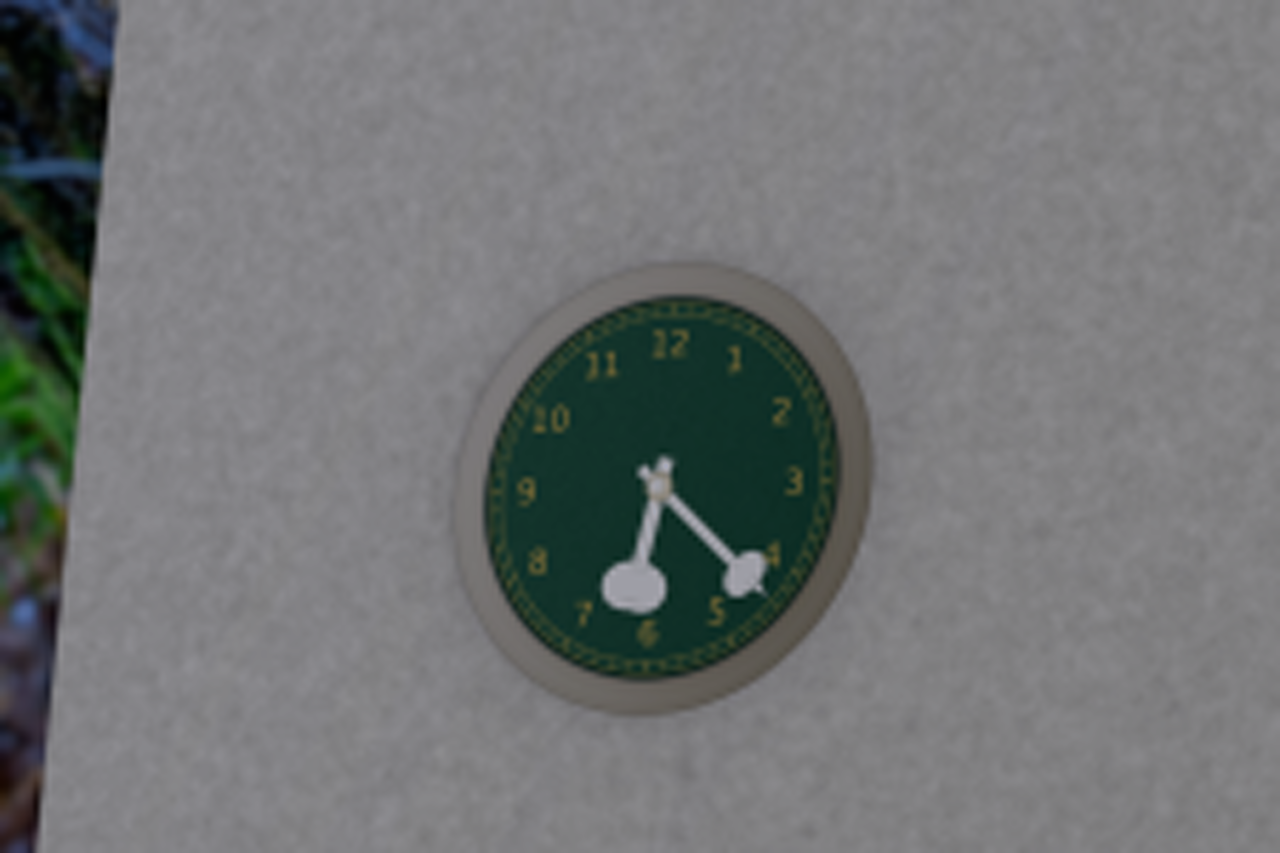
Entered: {"hour": 6, "minute": 22}
